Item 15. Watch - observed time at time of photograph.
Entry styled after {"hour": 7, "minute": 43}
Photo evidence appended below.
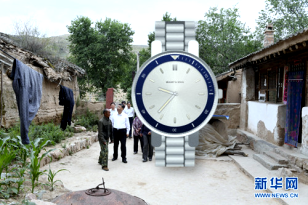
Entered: {"hour": 9, "minute": 37}
